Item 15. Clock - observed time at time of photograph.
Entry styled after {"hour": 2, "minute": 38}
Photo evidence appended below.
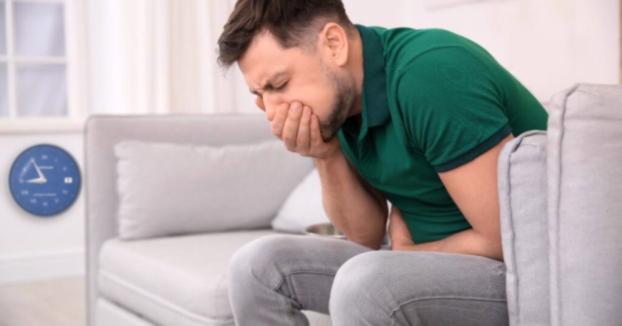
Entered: {"hour": 8, "minute": 55}
